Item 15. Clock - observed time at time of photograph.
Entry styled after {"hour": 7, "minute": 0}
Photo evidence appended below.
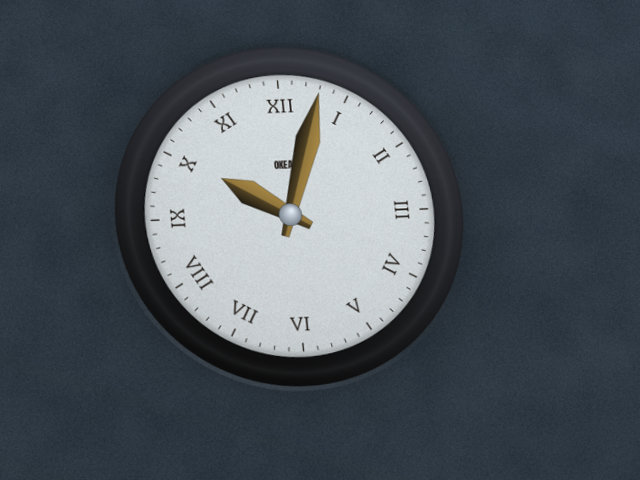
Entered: {"hour": 10, "minute": 3}
